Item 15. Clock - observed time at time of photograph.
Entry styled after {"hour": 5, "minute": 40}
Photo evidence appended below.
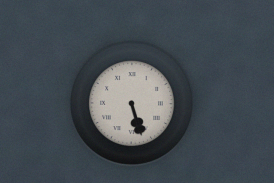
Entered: {"hour": 5, "minute": 27}
